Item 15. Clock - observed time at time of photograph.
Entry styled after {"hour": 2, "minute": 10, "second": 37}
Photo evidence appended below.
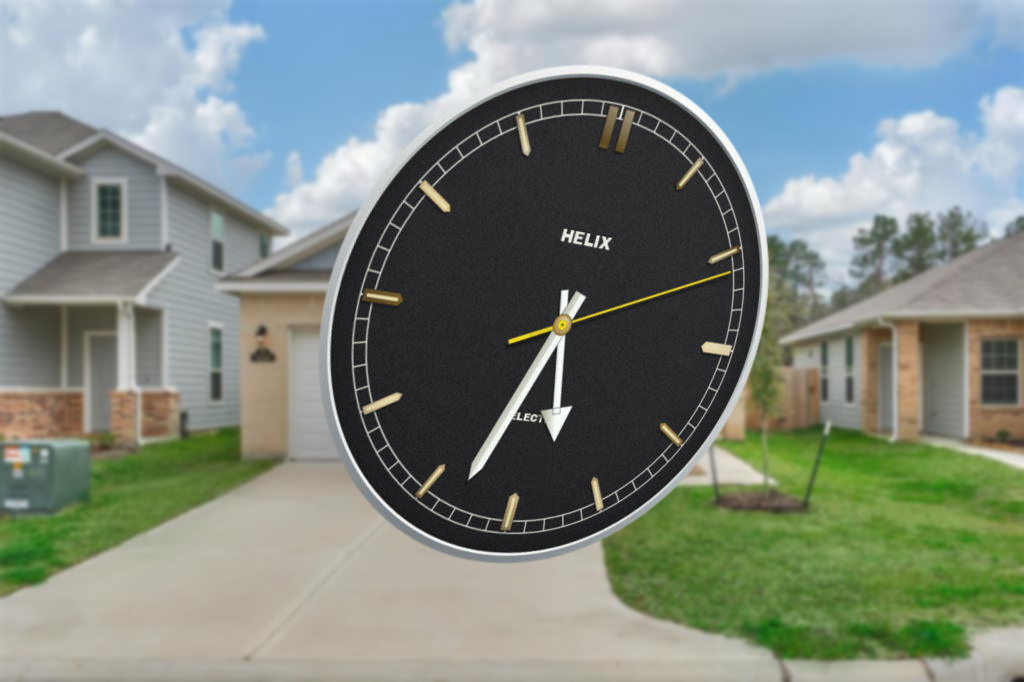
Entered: {"hour": 5, "minute": 33, "second": 11}
